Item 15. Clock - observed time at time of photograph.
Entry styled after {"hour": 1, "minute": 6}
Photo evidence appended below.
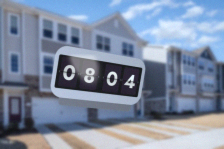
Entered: {"hour": 8, "minute": 4}
